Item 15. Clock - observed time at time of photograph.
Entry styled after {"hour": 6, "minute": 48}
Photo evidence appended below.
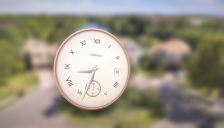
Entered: {"hour": 8, "minute": 33}
